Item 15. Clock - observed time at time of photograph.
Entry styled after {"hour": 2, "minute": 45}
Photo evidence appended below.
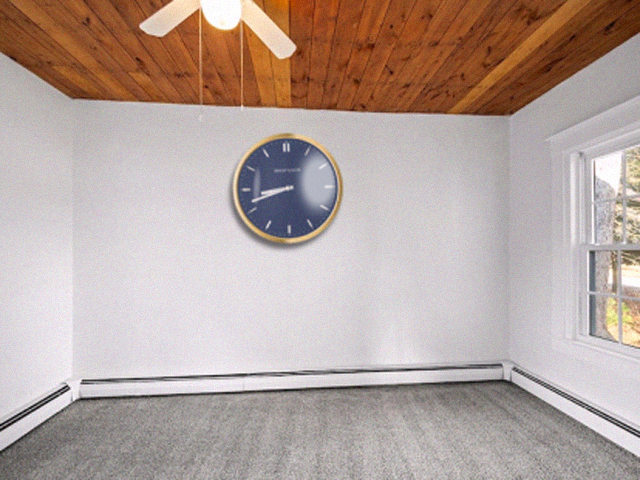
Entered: {"hour": 8, "minute": 42}
